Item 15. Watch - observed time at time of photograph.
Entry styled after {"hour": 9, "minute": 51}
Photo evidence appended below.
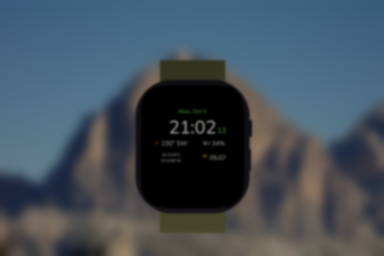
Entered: {"hour": 21, "minute": 2}
